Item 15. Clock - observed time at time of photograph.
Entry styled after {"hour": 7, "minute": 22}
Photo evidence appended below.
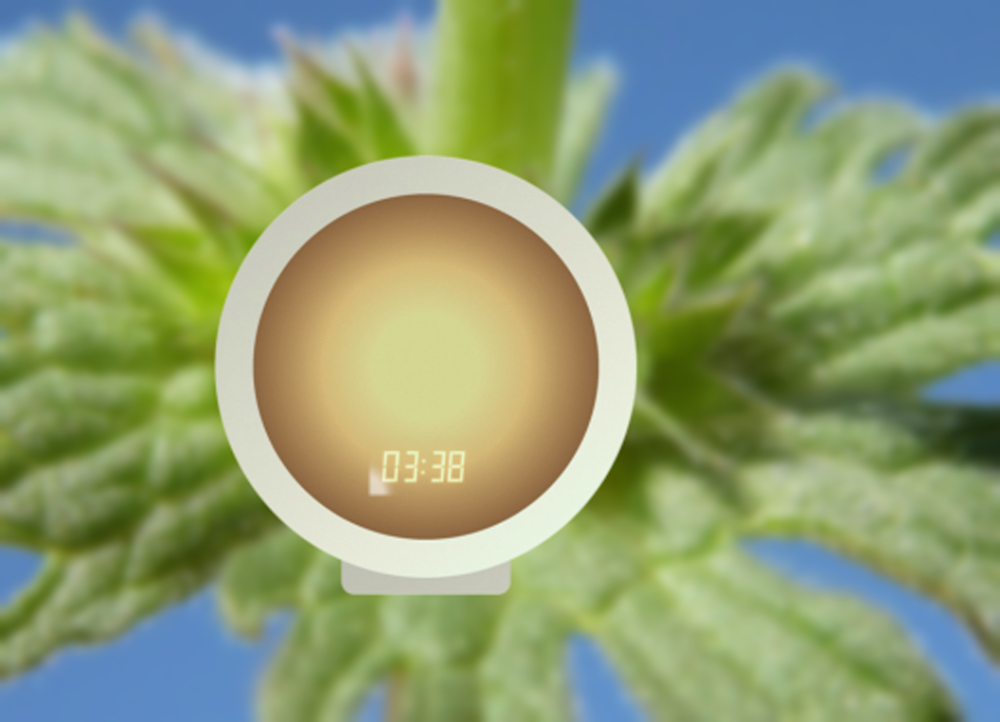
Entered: {"hour": 3, "minute": 38}
